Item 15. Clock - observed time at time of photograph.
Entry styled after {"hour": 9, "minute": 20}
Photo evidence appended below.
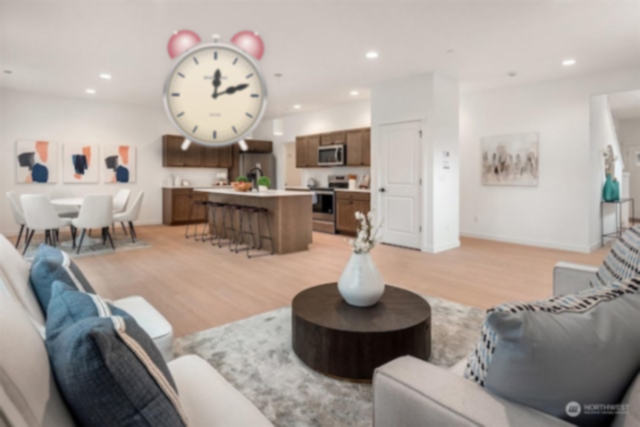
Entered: {"hour": 12, "minute": 12}
